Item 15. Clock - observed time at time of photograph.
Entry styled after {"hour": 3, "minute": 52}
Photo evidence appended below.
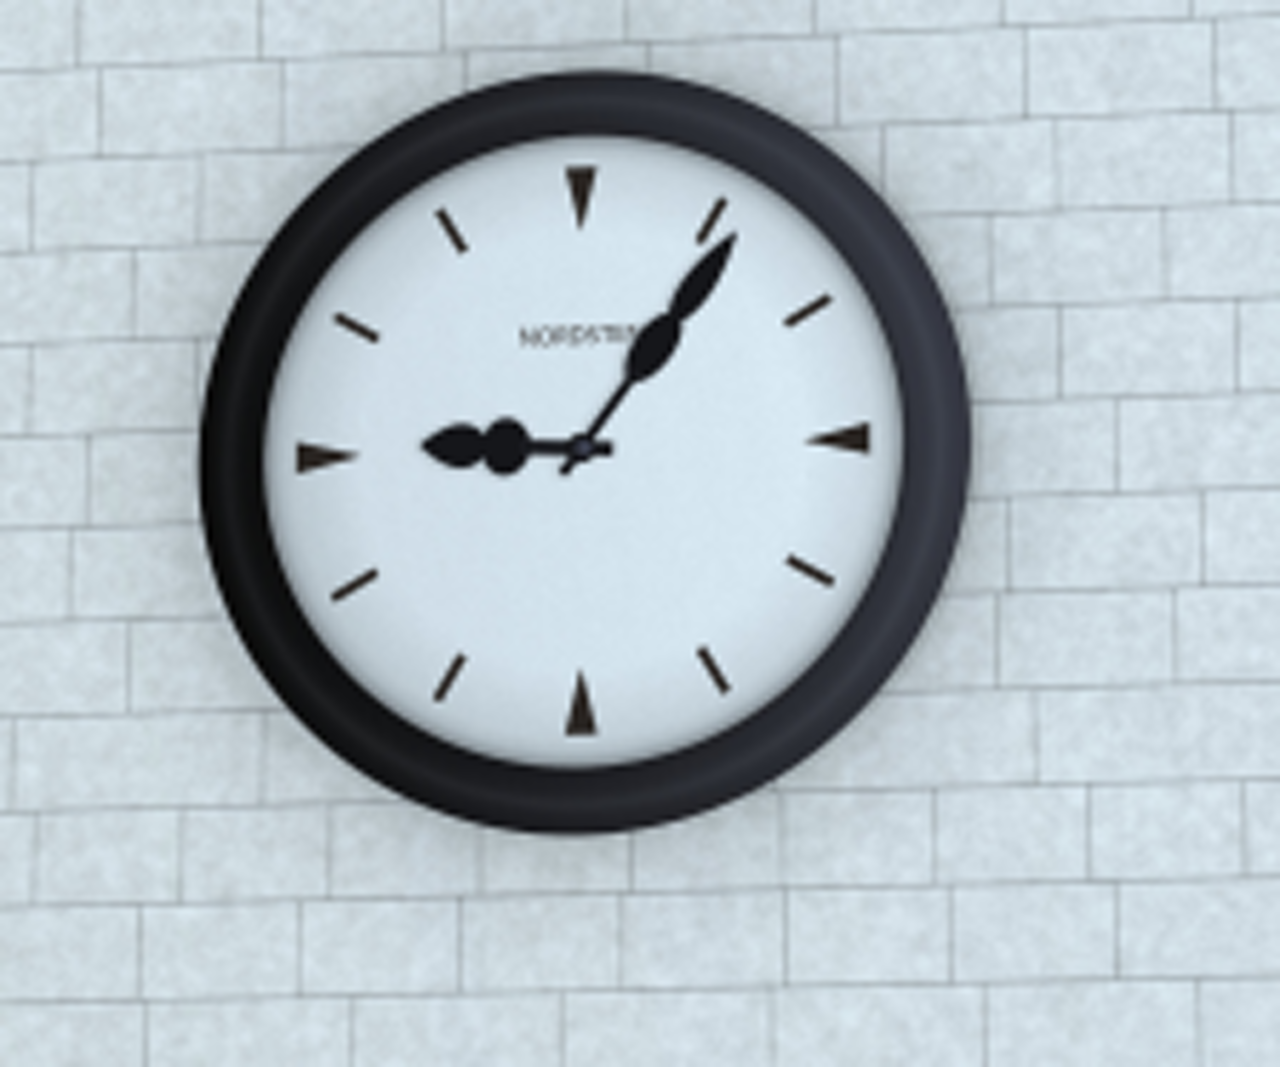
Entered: {"hour": 9, "minute": 6}
